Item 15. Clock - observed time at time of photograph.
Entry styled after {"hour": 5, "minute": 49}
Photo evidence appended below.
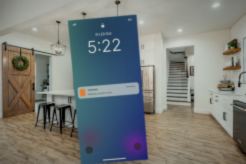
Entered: {"hour": 5, "minute": 22}
